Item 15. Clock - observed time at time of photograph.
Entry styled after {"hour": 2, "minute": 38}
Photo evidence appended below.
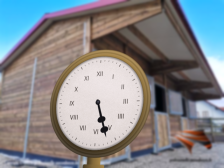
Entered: {"hour": 5, "minute": 27}
